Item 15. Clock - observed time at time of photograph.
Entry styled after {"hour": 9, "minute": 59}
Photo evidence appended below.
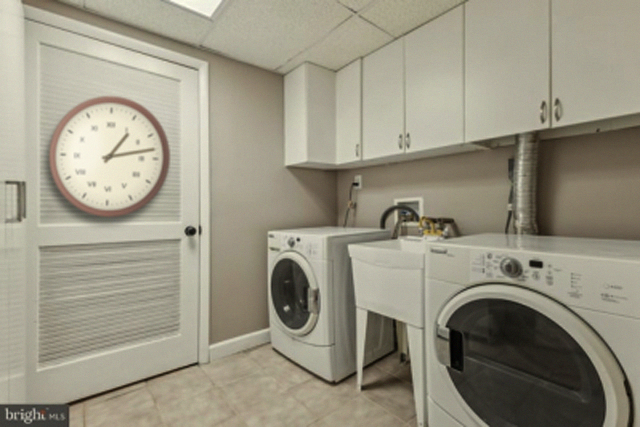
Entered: {"hour": 1, "minute": 13}
